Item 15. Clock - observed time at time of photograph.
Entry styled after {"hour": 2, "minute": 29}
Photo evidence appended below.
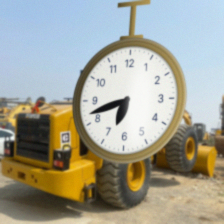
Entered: {"hour": 6, "minute": 42}
